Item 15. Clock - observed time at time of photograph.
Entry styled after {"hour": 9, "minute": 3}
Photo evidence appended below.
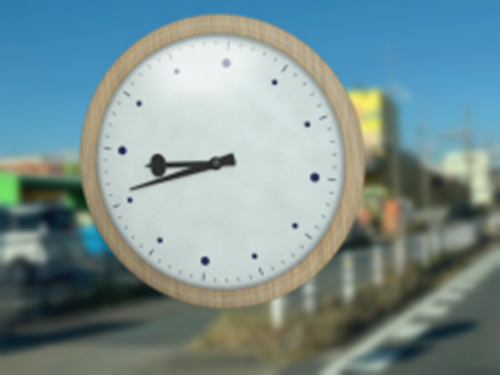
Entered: {"hour": 8, "minute": 41}
